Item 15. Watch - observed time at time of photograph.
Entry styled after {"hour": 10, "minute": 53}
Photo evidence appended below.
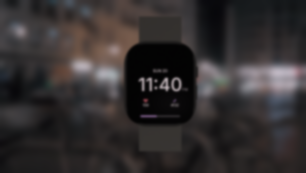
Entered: {"hour": 11, "minute": 40}
